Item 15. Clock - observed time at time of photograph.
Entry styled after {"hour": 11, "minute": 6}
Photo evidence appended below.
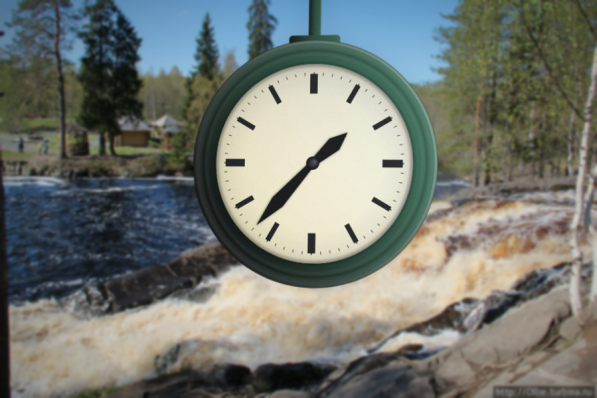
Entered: {"hour": 1, "minute": 37}
